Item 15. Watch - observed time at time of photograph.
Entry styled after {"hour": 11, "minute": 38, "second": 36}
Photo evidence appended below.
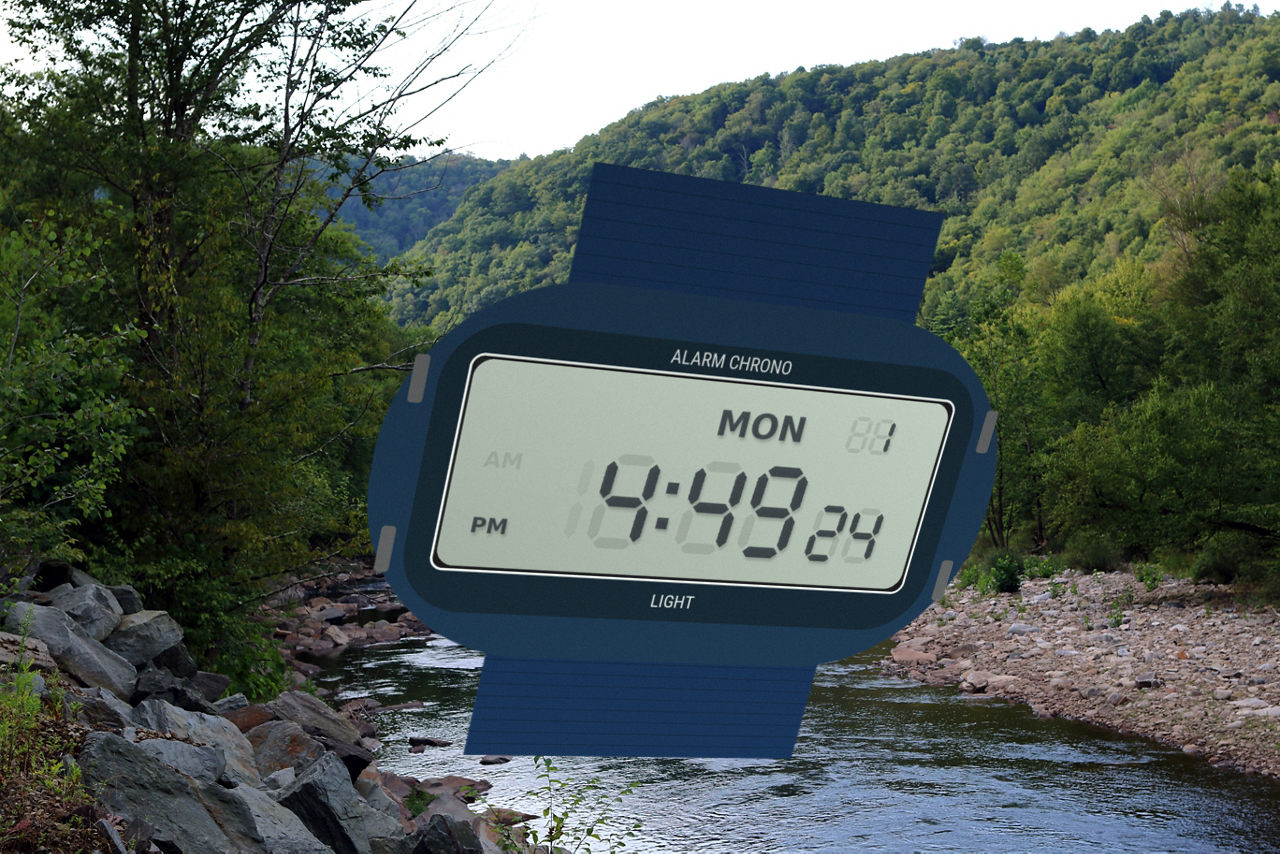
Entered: {"hour": 4, "minute": 49, "second": 24}
